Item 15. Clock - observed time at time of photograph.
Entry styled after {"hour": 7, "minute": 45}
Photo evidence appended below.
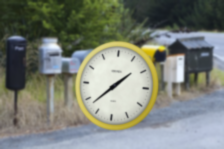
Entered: {"hour": 1, "minute": 38}
